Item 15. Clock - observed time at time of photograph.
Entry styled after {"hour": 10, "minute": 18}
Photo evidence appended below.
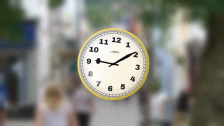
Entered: {"hour": 9, "minute": 9}
